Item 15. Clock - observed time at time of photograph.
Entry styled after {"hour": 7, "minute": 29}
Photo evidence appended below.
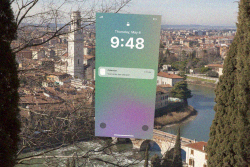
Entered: {"hour": 9, "minute": 48}
